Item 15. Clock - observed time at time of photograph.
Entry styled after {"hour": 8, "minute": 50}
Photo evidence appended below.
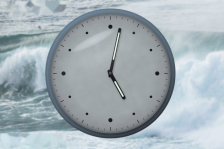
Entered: {"hour": 5, "minute": 2}
